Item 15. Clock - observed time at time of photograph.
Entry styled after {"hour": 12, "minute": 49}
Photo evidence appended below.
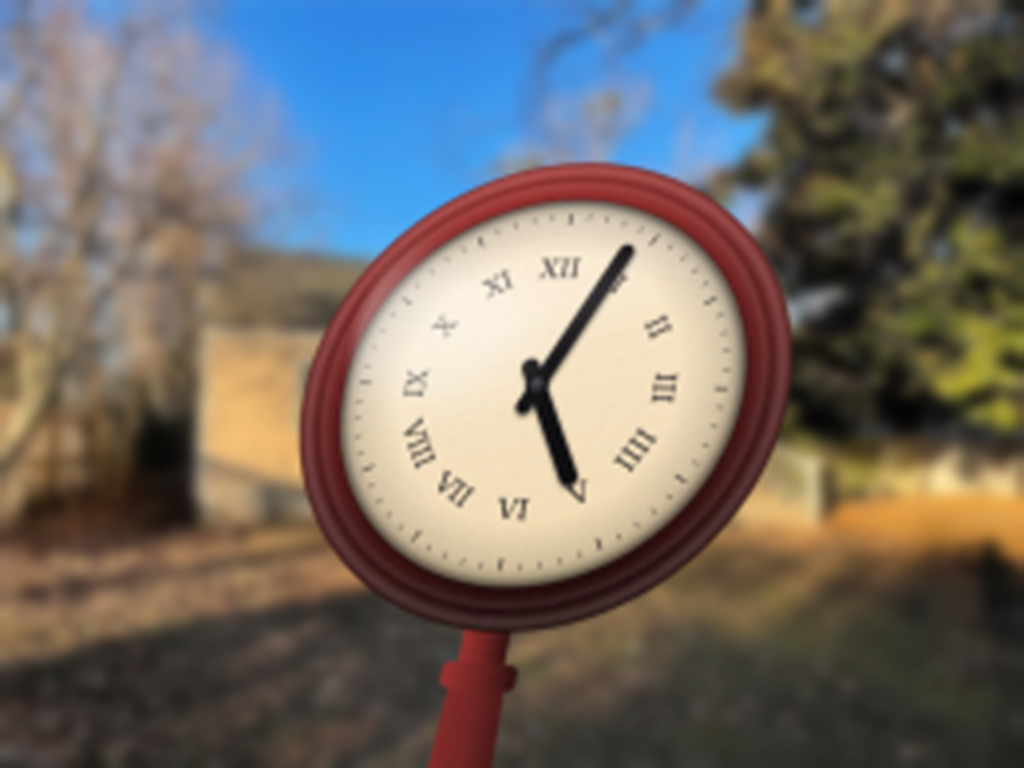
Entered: {"hour": 5, "minute": 4}
